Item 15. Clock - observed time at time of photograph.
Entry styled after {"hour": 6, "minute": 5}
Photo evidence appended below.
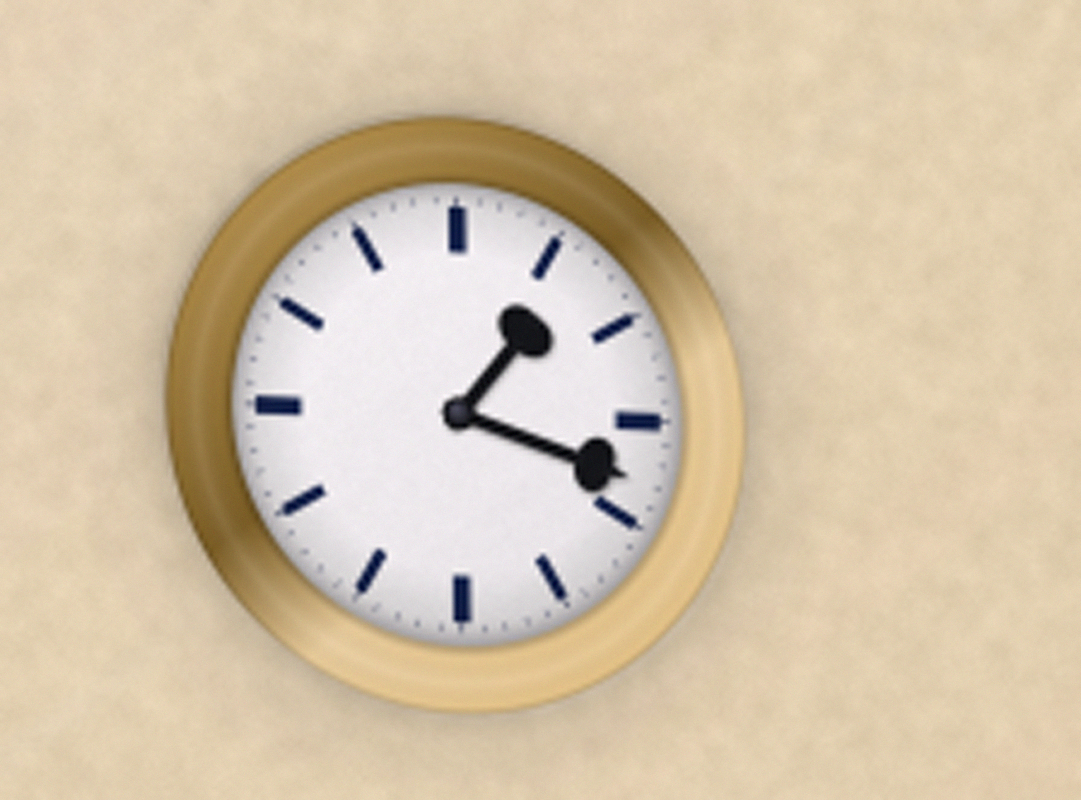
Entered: {"hour": 1, "minute": 18}
